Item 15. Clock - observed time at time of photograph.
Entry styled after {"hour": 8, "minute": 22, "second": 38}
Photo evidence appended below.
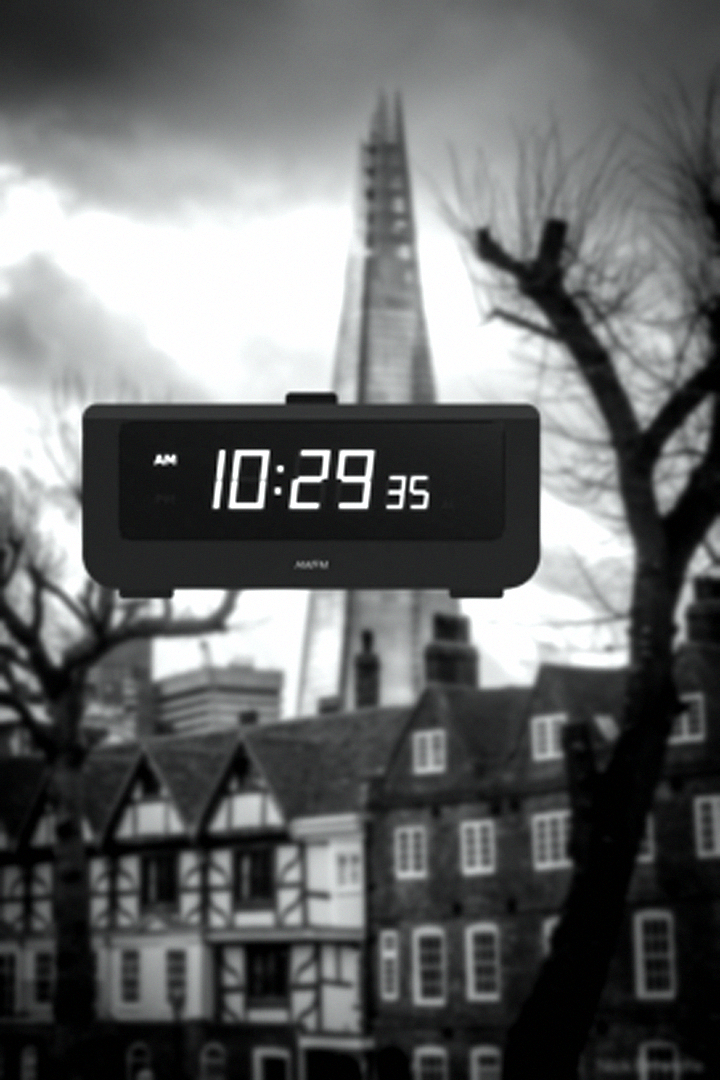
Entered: {"hour": 10, "minute": 29, "second": 35}
